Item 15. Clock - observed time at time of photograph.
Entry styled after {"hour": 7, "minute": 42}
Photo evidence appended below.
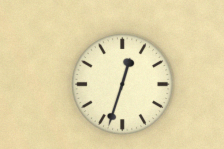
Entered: {"hour": 12, "minute": 33}
